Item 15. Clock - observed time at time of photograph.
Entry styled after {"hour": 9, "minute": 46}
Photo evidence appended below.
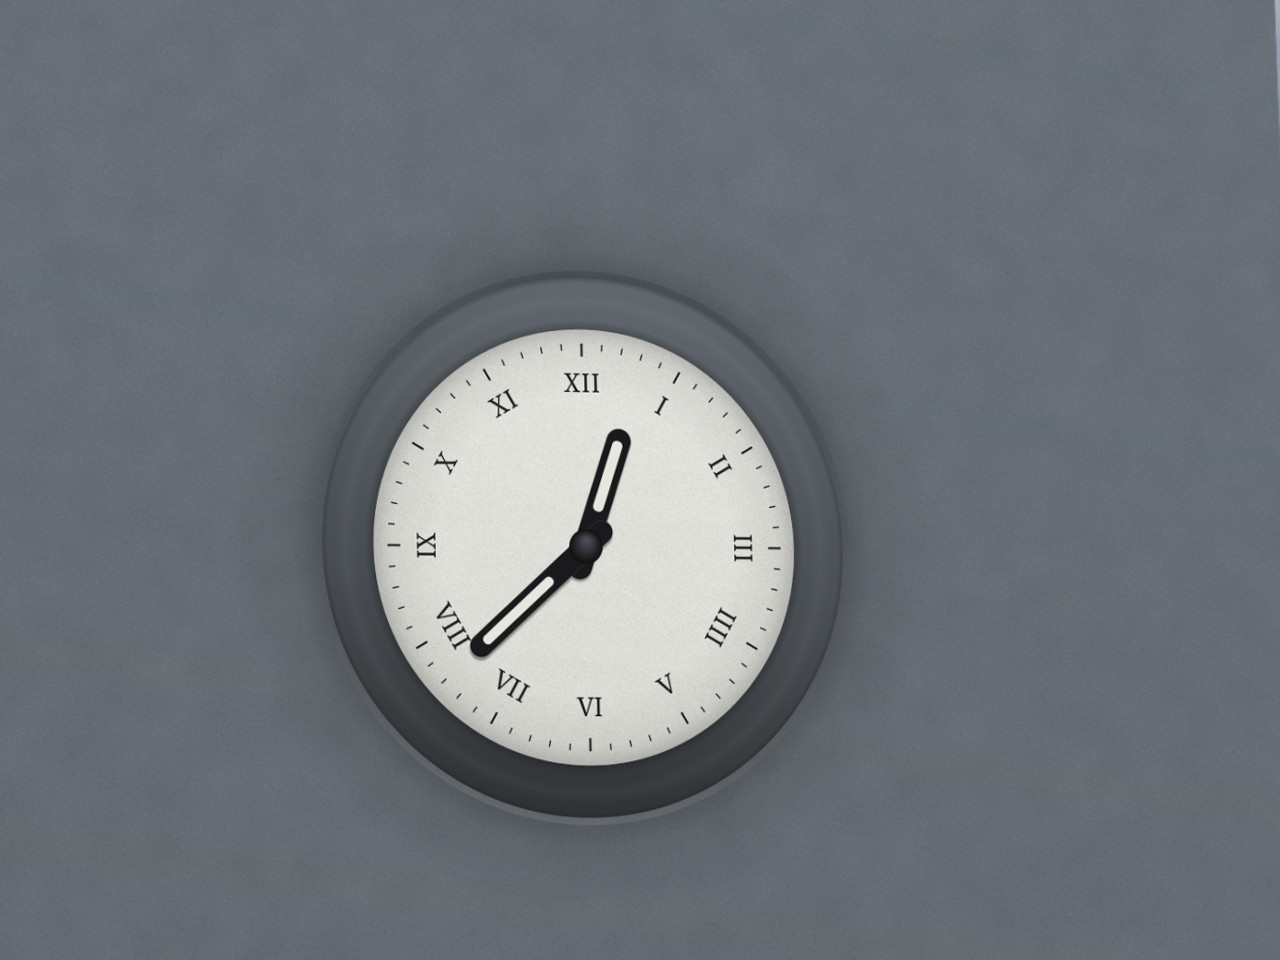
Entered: {"hour": 12, "minute": 38}
